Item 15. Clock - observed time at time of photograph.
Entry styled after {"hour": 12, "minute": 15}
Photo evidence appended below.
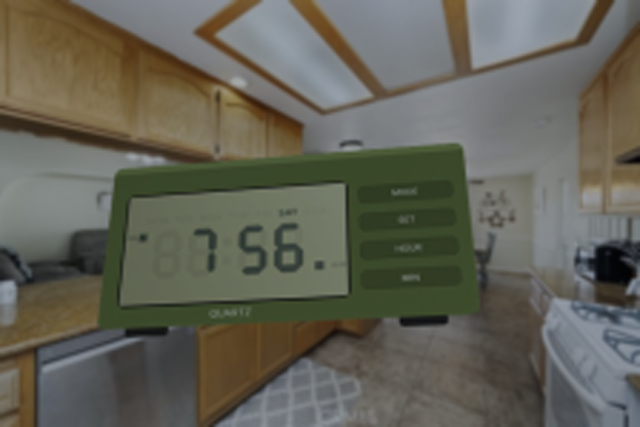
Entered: {"hour": 7, "minute": 56}
